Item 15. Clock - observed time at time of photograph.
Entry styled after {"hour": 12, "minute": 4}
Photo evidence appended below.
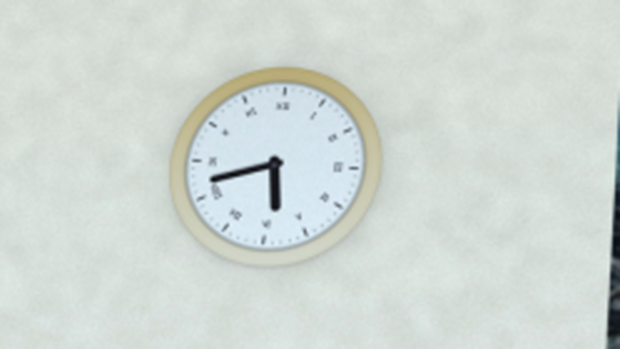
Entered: {"hour": 5, "minute": 42}
